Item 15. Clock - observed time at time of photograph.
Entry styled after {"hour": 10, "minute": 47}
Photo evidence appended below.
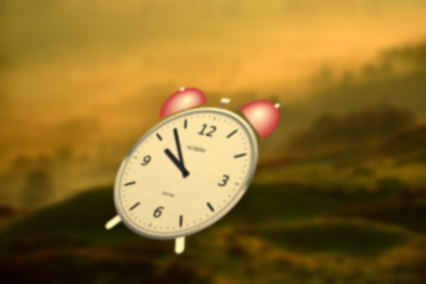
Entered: {"hour": 9, "minute": 53}
